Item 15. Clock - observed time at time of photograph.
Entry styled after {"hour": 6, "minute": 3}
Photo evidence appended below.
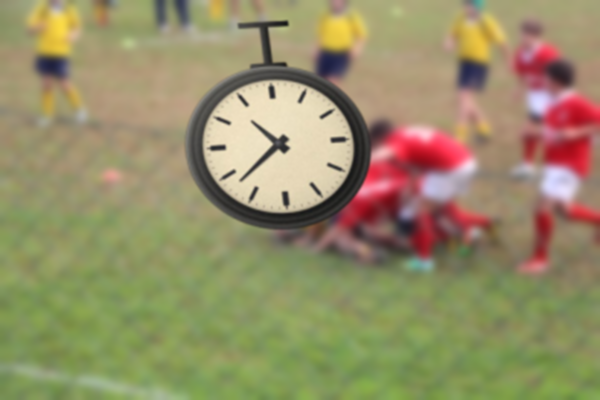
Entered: {"hour": 10, "minute": 38}
